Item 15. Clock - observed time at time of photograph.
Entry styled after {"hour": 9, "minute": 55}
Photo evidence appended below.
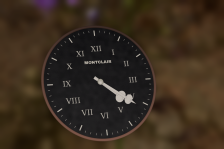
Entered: {"hour": 4, "minute": 21}
